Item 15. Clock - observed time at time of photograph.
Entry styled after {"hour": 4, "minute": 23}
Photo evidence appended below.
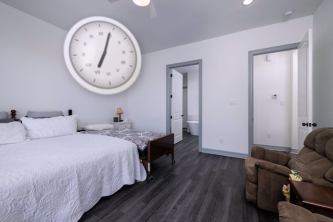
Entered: {"hour": 7, "minute": 4}
